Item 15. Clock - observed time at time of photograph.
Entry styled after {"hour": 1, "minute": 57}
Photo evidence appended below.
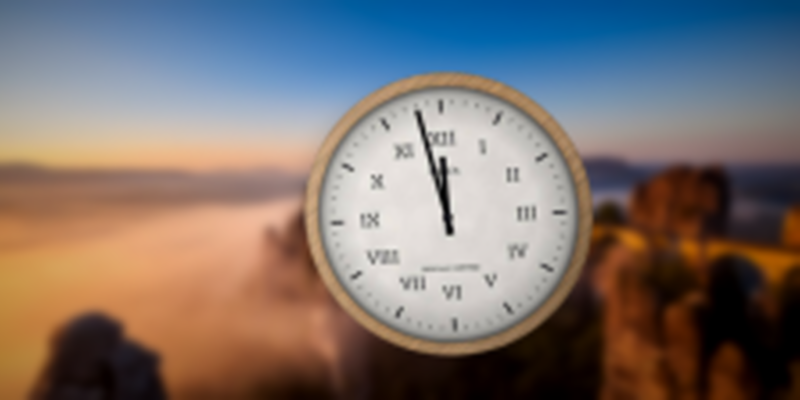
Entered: {"hour": 11, "minute": 58}
